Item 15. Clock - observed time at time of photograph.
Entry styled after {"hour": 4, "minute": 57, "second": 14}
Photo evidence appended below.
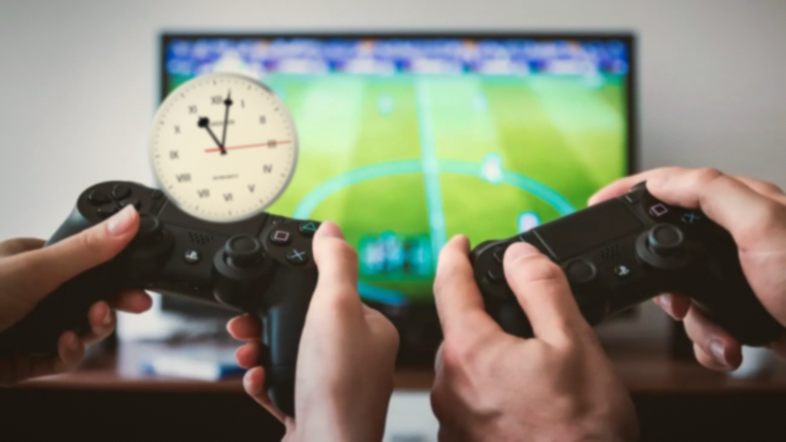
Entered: {"hour": 11, "minute": 2, "second": 15}
